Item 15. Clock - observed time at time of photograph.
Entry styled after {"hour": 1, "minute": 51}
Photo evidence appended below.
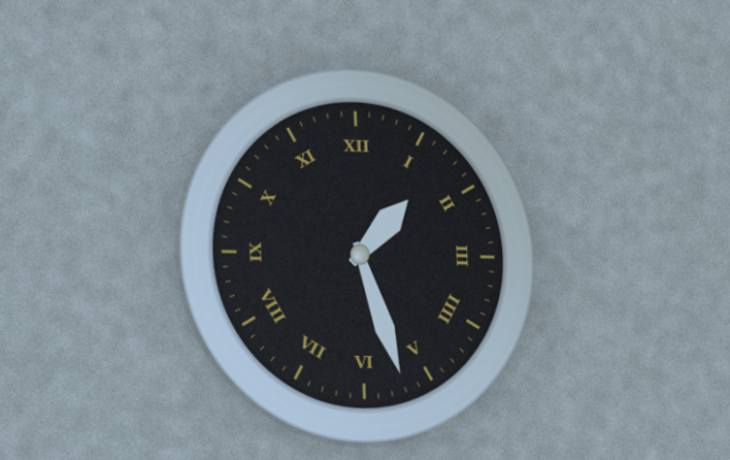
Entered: {"hour": 1, "minute": 27}
